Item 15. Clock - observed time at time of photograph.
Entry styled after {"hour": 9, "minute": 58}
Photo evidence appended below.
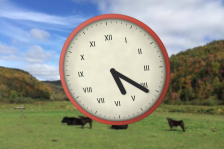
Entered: {"hour": 5, "minute": 21}
